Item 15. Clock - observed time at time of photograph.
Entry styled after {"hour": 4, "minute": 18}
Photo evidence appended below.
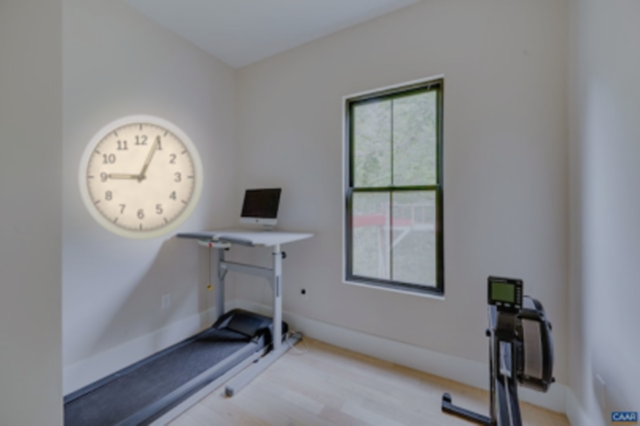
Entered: {"hour": 9, "minute": 4}
